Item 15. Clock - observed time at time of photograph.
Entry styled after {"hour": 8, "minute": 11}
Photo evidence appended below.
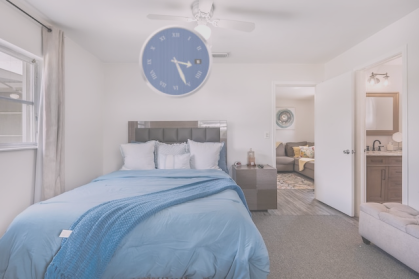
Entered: {"hour": 3, "minute": 26}
